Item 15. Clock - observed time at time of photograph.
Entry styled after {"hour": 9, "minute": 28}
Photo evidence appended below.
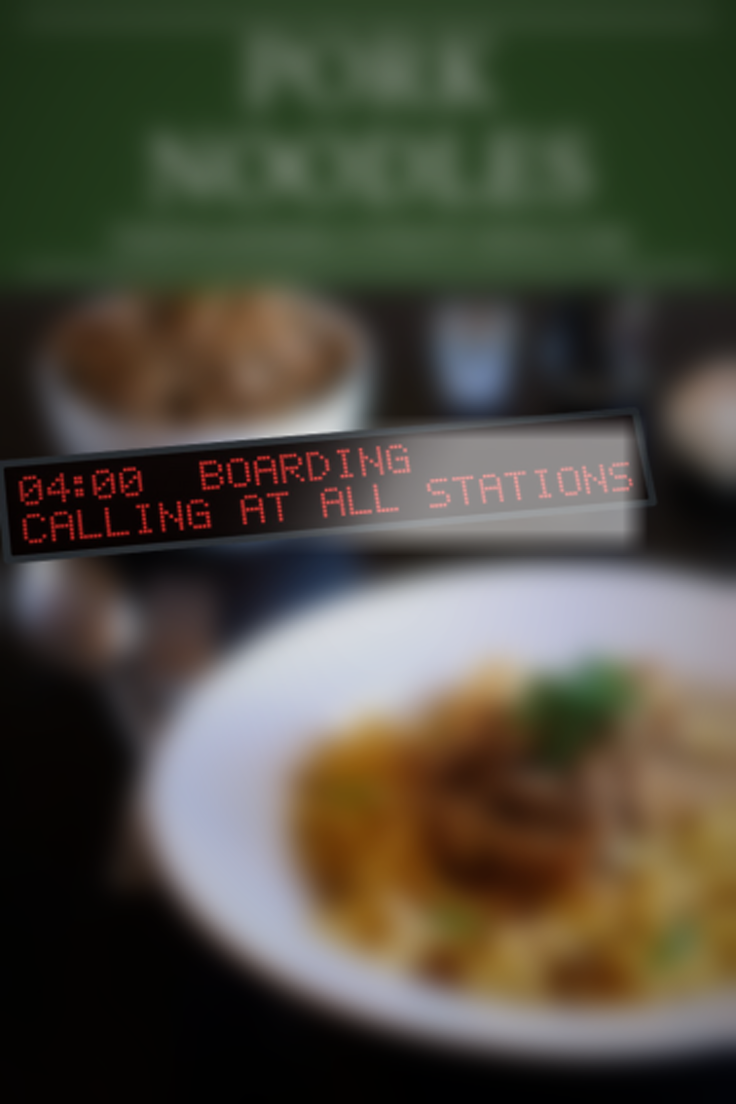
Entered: {"hour": 4, "minute": 0}
